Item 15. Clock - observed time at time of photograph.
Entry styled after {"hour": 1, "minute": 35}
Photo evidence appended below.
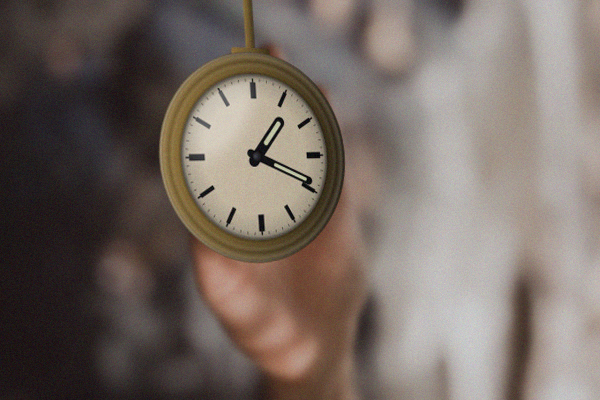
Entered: {"hour": 1, "minute": 19}
